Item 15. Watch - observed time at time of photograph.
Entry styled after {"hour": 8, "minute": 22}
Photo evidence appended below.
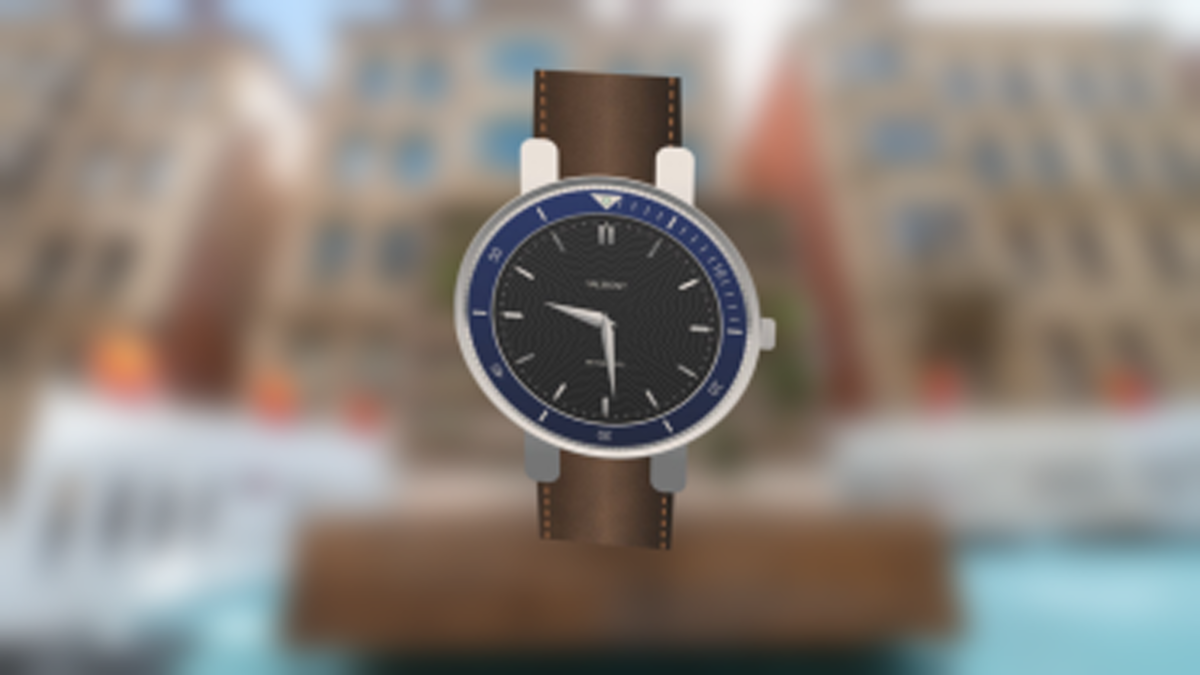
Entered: {"hour": 9, "minute": 29}
